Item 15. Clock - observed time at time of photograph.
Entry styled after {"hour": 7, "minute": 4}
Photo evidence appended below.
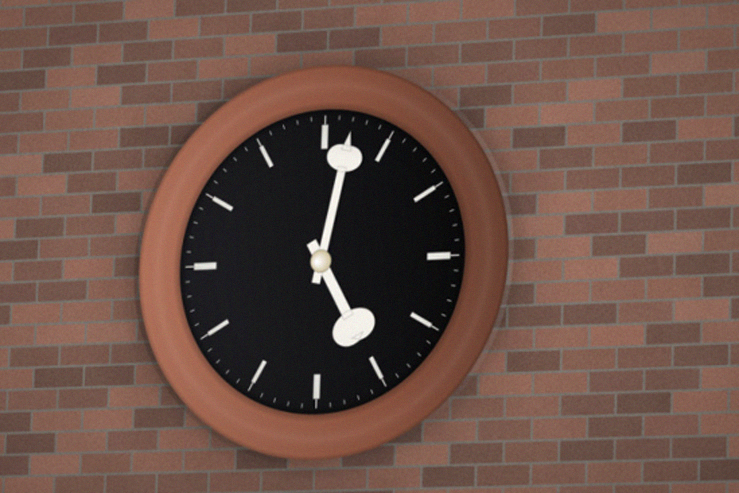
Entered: {"hour": 5, "minute": 2}
